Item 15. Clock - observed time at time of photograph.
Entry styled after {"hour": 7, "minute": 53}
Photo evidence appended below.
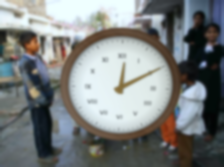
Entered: {"hour": 12, "minute": 10}
